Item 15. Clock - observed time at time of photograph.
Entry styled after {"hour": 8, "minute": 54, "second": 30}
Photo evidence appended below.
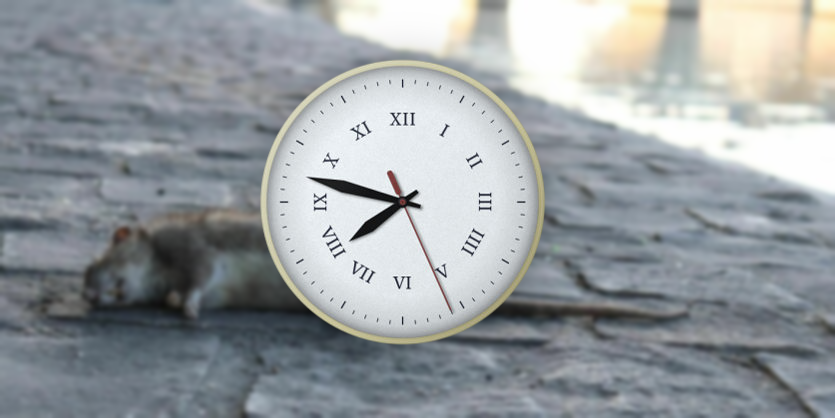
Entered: {"hour": 7, "minute": 47, "second": 26}
